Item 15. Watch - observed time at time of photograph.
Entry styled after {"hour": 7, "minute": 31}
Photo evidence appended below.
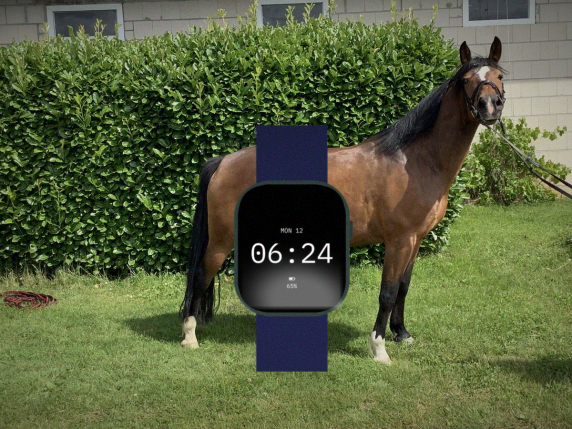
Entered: {"hour": 6, "minute": 24}
